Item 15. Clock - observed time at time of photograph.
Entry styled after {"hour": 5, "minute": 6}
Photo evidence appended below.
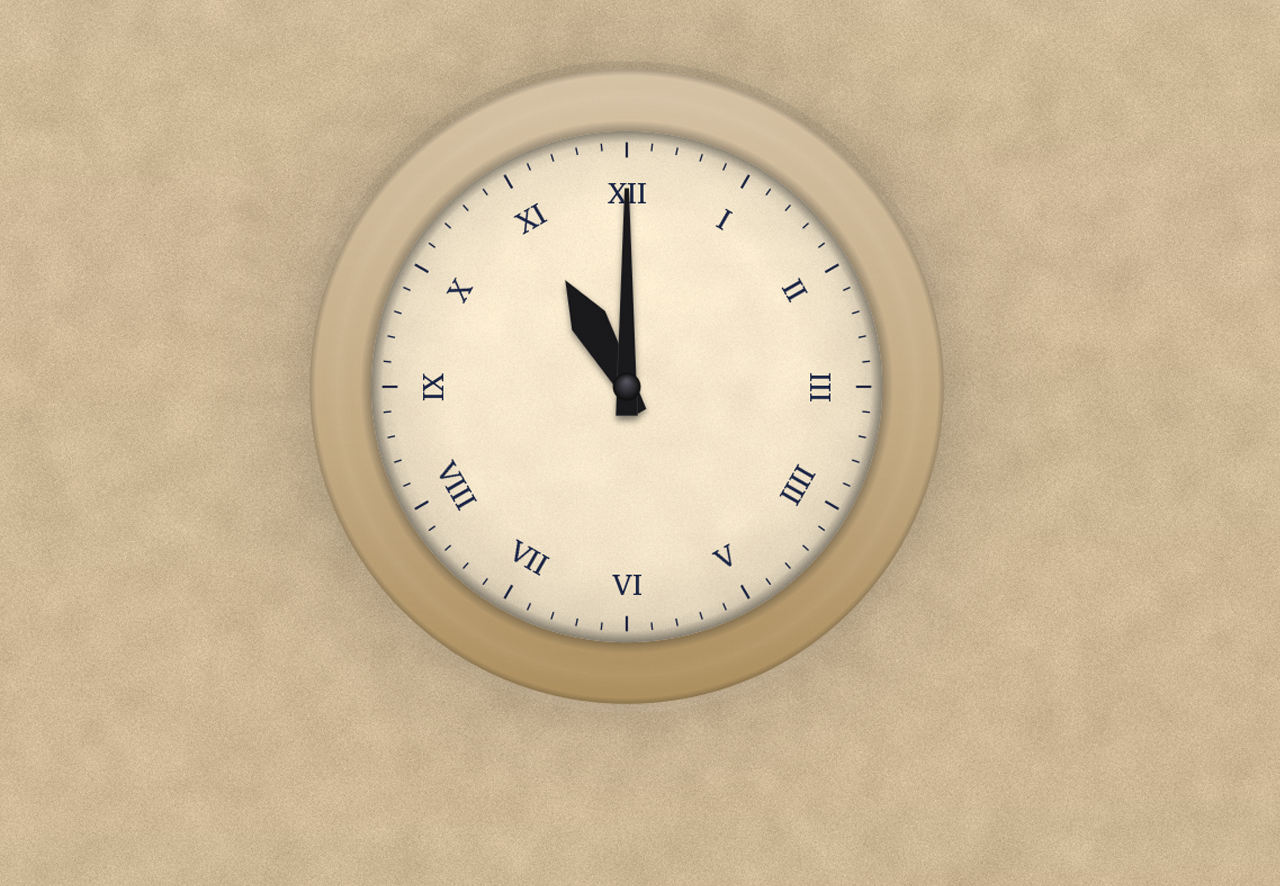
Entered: {"hour": 11, "minute": 0}
